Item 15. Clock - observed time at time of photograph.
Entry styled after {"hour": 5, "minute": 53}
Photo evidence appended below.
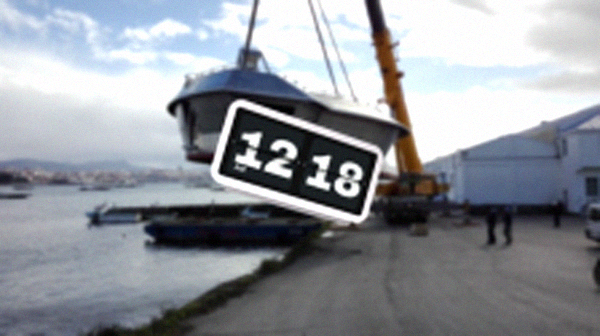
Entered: {"hour": 12, "minute": 18}
